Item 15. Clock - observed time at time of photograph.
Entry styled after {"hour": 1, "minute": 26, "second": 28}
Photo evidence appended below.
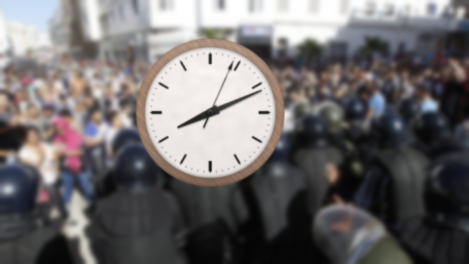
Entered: {"hour": 8, "minute": 11, "second": 4}
